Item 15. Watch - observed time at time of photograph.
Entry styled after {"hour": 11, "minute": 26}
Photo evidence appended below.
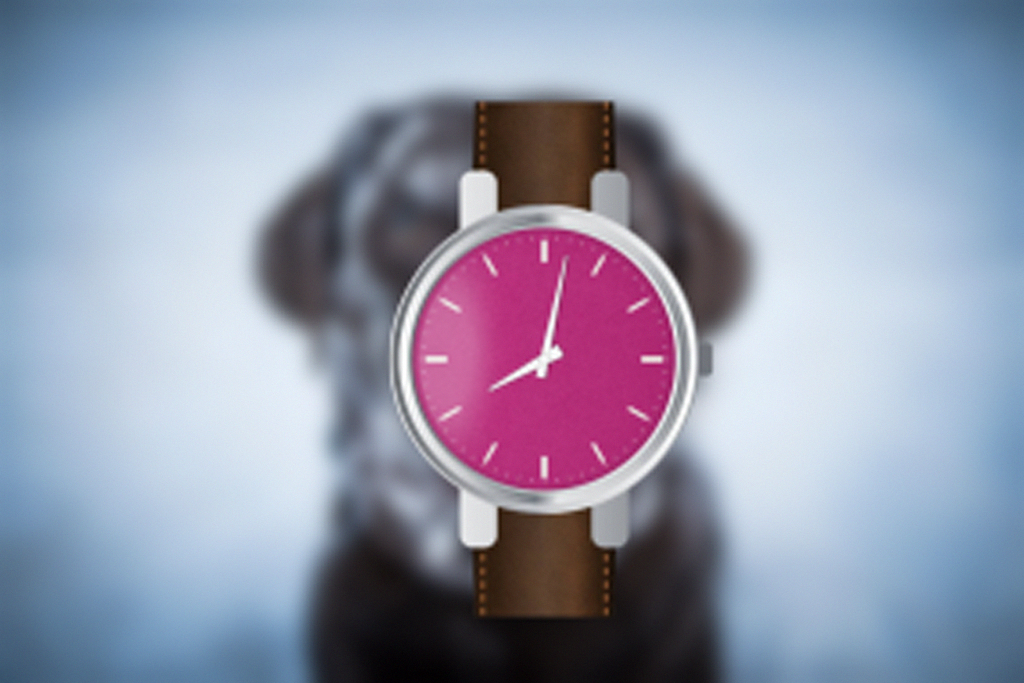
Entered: {"hour": 8, "minute": 2}
